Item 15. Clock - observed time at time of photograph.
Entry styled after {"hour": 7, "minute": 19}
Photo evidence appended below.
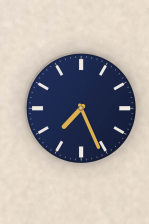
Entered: {"hour": 7, "minute": 26}
